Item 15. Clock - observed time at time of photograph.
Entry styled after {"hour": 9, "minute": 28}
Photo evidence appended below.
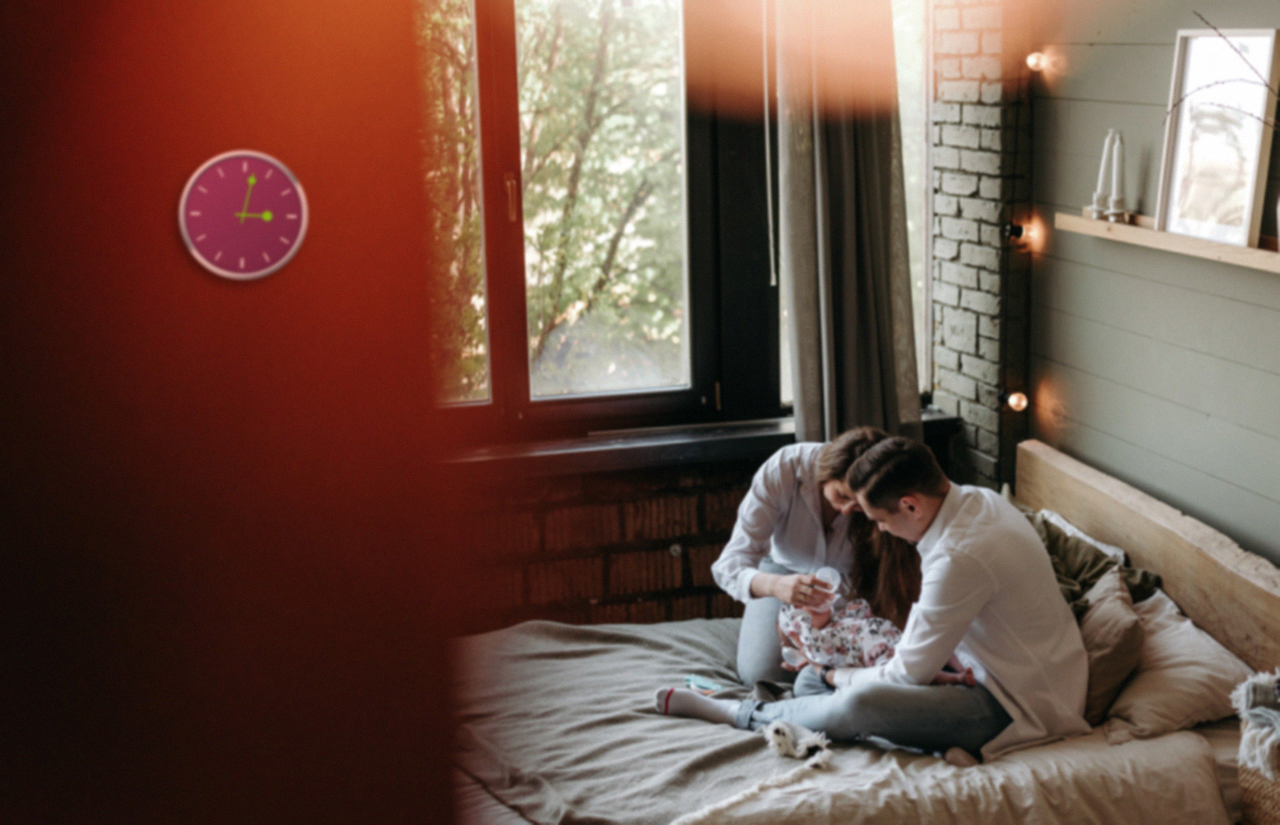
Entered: {"hour": 3, "minute": 2}
